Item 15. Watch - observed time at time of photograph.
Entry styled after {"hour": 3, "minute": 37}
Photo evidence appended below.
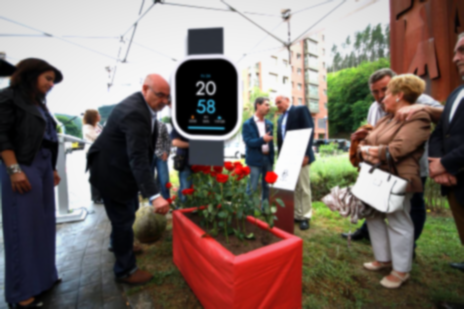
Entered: {"hour": 20, "minute": 58}
